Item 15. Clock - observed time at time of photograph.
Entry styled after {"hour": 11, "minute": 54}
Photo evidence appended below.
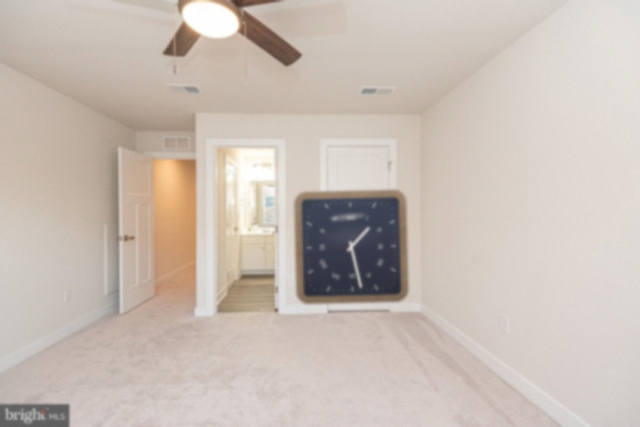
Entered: {"hour": 1, "minute": 28}
